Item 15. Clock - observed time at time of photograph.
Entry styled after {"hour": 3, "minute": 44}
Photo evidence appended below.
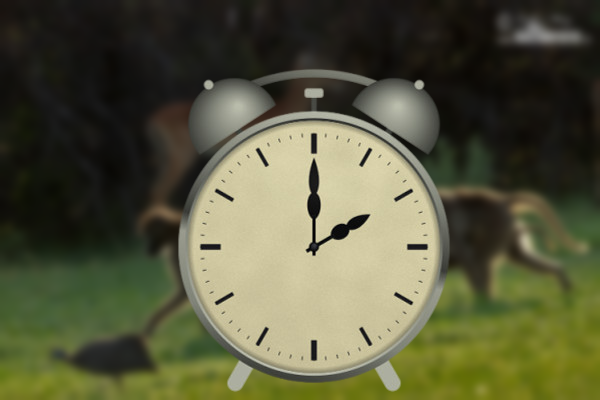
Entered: {"hour": 2, "minute": 0}
